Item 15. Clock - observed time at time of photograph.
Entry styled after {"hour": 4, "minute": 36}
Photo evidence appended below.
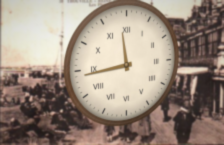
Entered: {"hour": 11, "minute": 44}
